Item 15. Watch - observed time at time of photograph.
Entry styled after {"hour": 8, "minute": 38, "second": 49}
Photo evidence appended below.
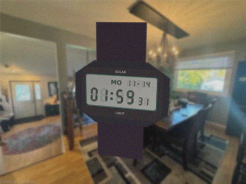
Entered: {"hour": 1, "minute": 59, "second": 31}
